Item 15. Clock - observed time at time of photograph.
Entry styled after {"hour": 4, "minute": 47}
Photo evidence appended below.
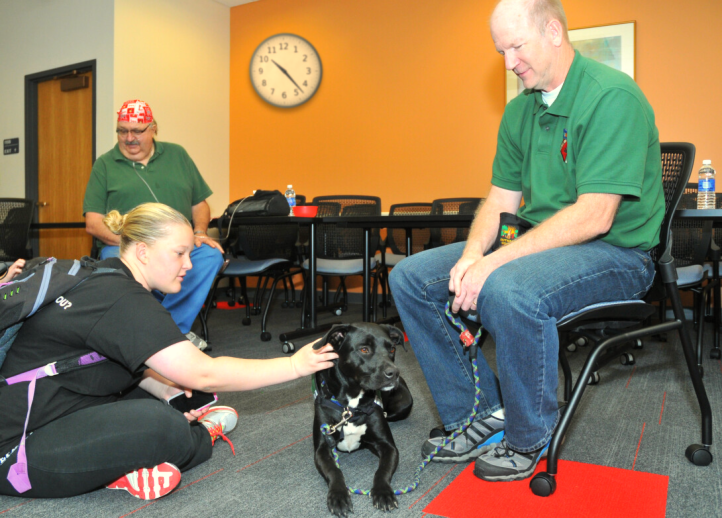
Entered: {"hour": 10, "minute": 23}
